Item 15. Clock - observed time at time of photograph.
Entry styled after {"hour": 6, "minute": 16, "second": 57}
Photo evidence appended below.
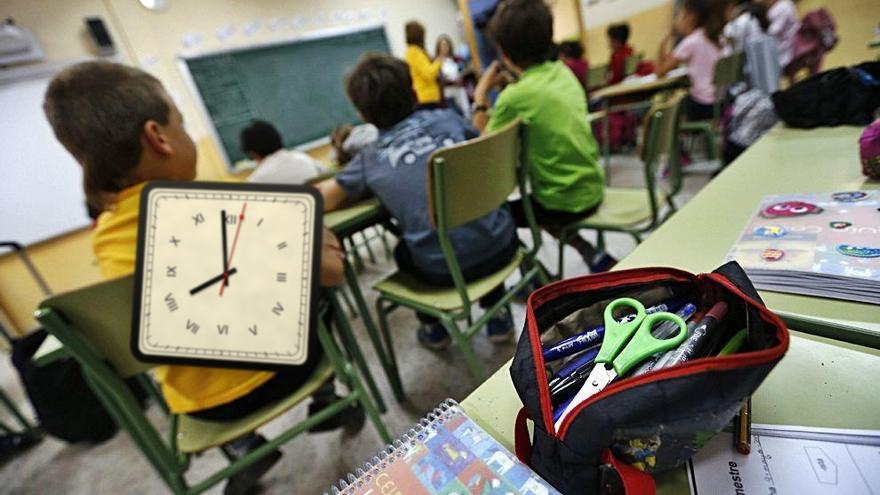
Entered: {"hour": 7, "minute": 59, "second": 2}
